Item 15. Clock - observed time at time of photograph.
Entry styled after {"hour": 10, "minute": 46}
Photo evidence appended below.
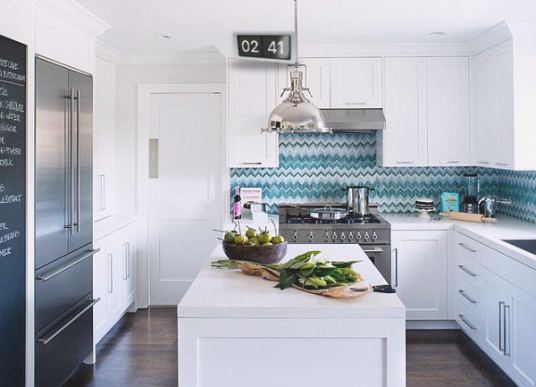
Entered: {"hour": 2, "minute": 41}
